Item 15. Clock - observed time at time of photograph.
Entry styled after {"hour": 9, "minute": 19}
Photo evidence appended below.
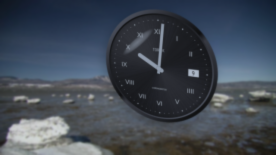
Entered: {"hour": 10, "minute": 1}
